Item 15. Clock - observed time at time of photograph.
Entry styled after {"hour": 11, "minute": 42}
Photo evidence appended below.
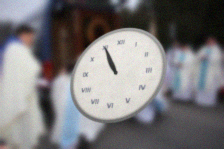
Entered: {"hour": 10, "minute": 55}
